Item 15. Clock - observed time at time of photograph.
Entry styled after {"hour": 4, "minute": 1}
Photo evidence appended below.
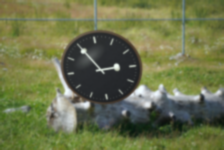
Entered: {"hour": 2, "minute": 55}
